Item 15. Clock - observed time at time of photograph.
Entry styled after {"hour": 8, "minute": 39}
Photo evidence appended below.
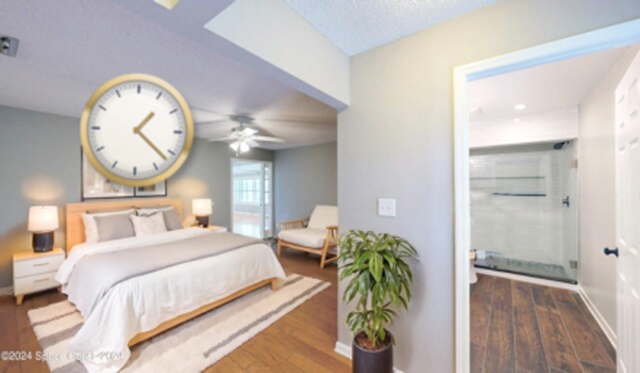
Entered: {"hour": 1, "minute": 22}
